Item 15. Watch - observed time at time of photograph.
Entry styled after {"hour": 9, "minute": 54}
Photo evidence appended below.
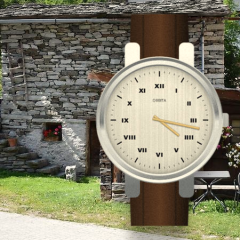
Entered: {"hour": 4, "minute": 17}
